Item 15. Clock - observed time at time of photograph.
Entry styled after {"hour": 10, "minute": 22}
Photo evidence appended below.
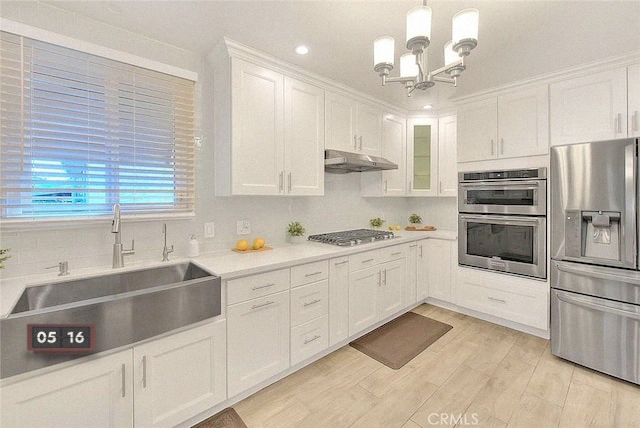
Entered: {"hour": 5, "minute": 16}
